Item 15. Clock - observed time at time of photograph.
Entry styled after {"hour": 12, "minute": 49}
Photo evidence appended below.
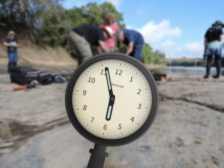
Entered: {"hour": 5, "minute": 56}
